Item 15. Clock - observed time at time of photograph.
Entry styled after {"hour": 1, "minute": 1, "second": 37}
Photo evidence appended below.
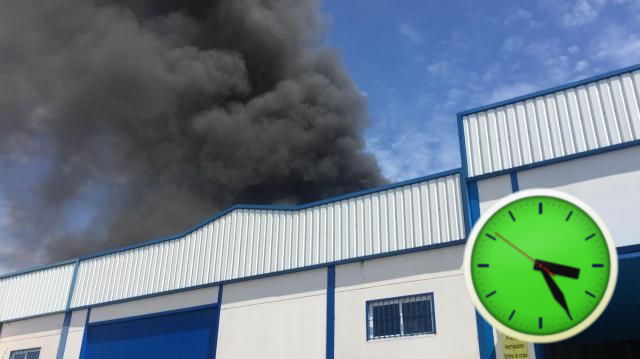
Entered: {"hour": 3, "minute": 24, "second": 51}
